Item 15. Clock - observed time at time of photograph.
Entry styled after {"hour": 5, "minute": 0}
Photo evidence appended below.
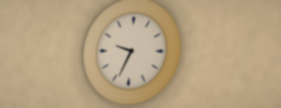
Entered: {"hour": 9, "minute": 34}
